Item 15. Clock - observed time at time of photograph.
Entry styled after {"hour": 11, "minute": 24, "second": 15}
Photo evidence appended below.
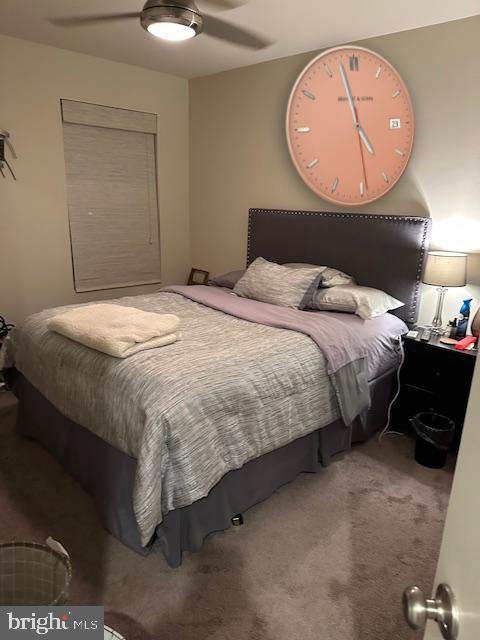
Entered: {"hour": 4, "minute": 57, "second": 29}
